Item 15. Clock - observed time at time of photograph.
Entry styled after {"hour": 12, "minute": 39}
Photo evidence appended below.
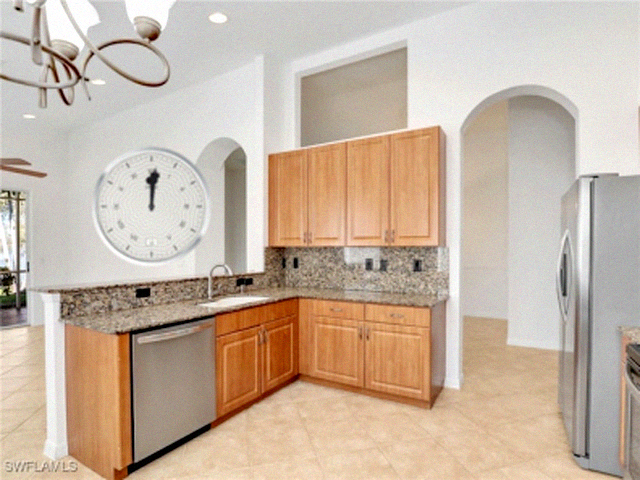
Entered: {"hour": 12, "minute": 1}
